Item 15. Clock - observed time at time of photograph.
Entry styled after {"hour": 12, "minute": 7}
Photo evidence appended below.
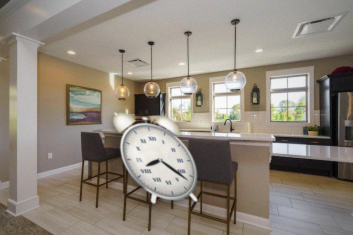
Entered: {"hour": 8, "minute": 22}
